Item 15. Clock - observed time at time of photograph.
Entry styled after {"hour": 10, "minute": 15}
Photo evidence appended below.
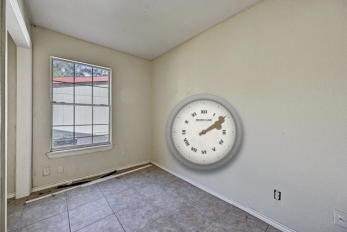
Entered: {"hour": 2, "minute": 9}
